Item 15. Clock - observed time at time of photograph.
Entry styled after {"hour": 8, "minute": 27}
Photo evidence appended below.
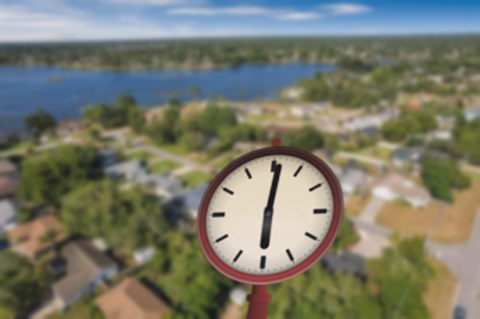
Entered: {"hour": 6, "minute": 1}
